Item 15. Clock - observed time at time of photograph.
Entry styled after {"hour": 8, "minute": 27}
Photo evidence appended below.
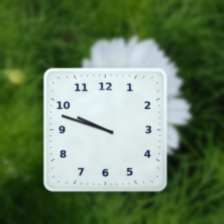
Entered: {"hour": 9, "minute": 48}
